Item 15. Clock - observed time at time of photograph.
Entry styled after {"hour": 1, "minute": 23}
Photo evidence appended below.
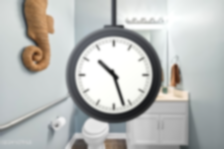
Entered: {"hour": 10, "minute": 27}
